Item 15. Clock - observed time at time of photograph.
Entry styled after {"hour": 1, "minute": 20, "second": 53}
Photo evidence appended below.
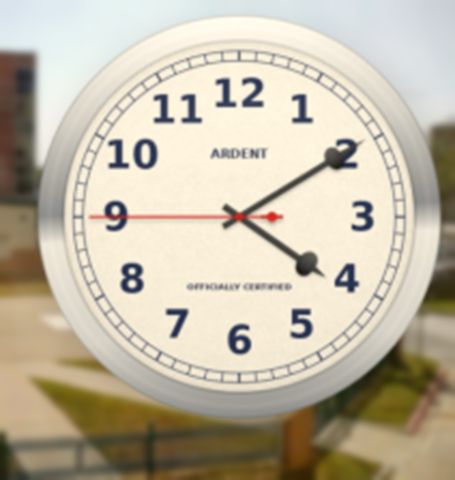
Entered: {"hour": 4, "minute": 9, "second": 45}
